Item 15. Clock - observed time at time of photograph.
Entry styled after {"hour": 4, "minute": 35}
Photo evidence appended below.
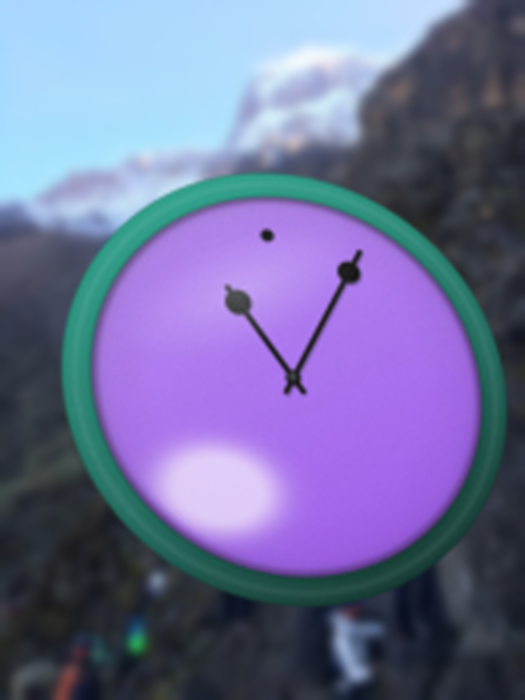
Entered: {"hour": 11, "minute": 6}
